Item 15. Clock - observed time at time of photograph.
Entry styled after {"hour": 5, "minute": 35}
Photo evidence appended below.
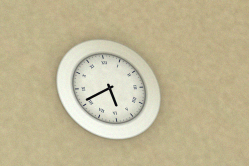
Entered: {"hour": 5, "minute": 41}
